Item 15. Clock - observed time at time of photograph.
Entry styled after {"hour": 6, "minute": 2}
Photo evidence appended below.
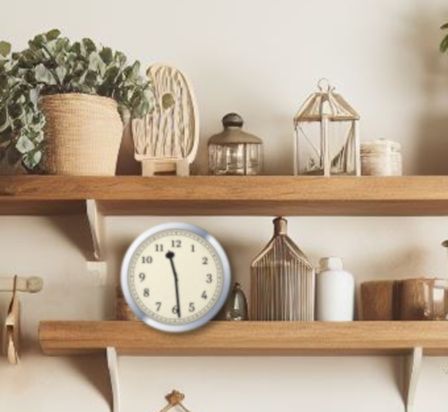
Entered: {"hour": 11, "minute": 29}
